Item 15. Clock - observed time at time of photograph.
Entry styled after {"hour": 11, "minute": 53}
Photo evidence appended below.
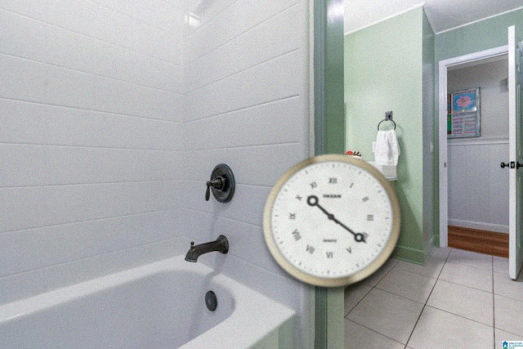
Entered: {"hour": 10, "minute": 21}
